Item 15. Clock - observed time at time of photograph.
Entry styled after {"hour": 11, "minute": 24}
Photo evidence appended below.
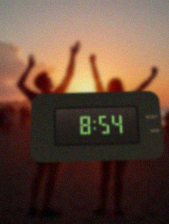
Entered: {"hour": 8, "minute": 54}
